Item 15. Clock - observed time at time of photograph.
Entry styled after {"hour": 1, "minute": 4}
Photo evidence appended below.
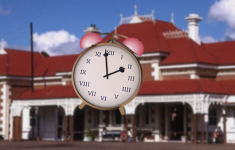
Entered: {"hour": 1, "minute": 58}
